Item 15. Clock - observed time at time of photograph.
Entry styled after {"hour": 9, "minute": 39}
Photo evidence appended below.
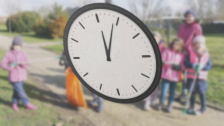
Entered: {"hour": 12, "minute": 4}
